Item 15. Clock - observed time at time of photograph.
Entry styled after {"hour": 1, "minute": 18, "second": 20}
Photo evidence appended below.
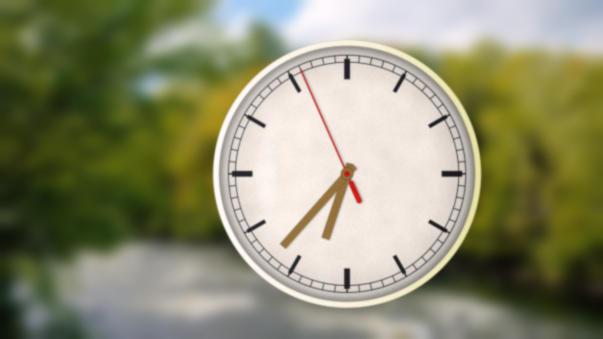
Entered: {"hour": 6, "minute": 36, "second": 56}
